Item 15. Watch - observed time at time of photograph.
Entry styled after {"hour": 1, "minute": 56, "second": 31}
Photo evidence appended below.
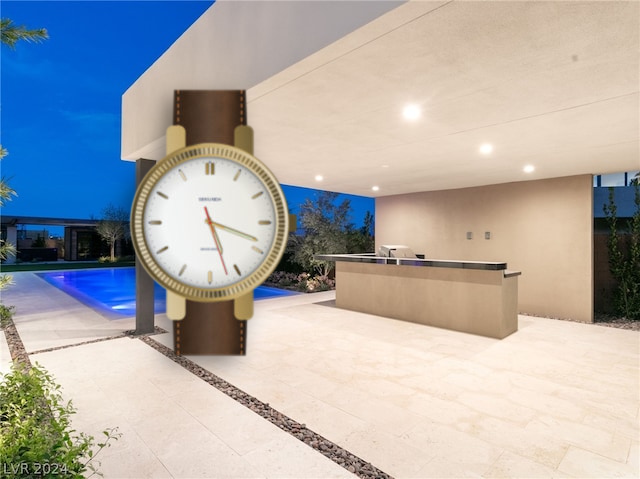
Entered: {"hour": 5, "minute": 18, "second": 27}
